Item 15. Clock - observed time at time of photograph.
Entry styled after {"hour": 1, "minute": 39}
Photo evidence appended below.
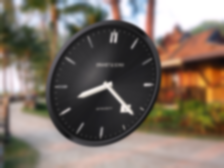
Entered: {"hour": 8, "minute": 22}
